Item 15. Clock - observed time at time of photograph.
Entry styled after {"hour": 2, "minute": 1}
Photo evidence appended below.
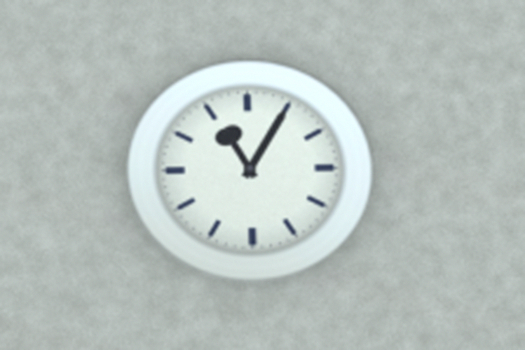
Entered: {"hour": 11, "minute": 5}
